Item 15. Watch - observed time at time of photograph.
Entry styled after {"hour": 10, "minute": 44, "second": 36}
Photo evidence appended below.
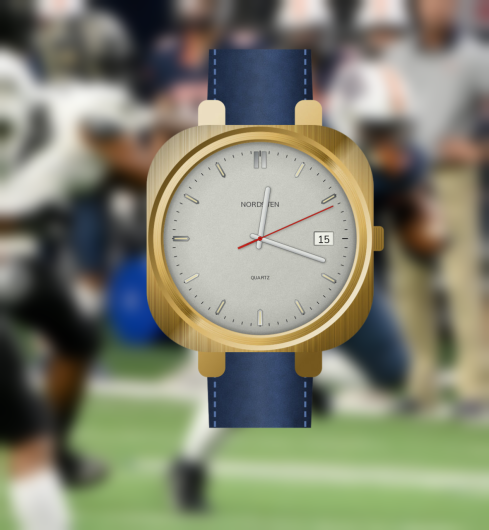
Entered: {"hour": 12, "minute": 18, "second": 11}
